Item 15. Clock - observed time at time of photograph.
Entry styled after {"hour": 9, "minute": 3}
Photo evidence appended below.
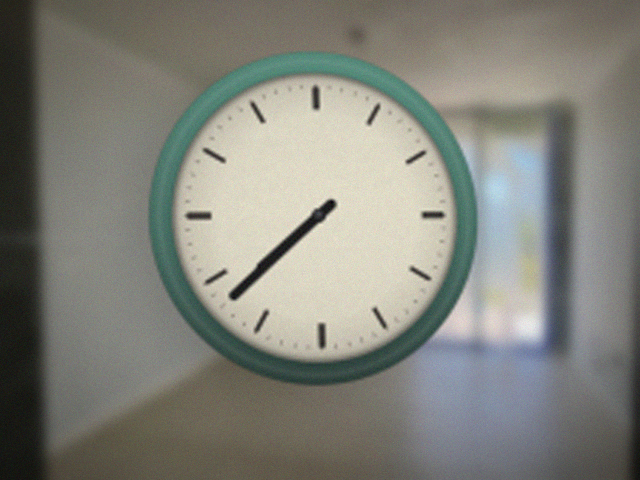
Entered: {"hour": 7, "minute": 38}
